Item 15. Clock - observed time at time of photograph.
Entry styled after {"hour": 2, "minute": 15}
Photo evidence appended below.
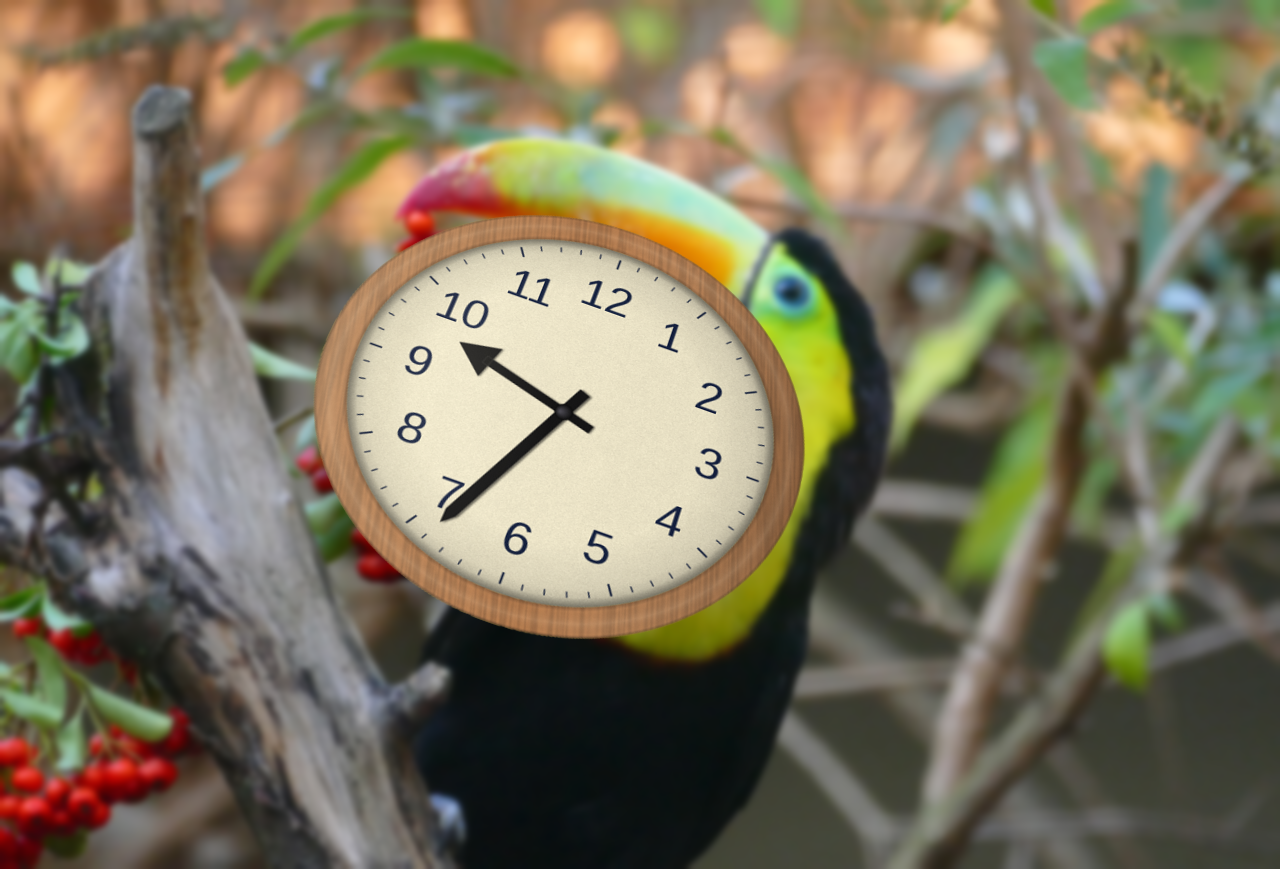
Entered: {"hour": 9, "minute": 34}
